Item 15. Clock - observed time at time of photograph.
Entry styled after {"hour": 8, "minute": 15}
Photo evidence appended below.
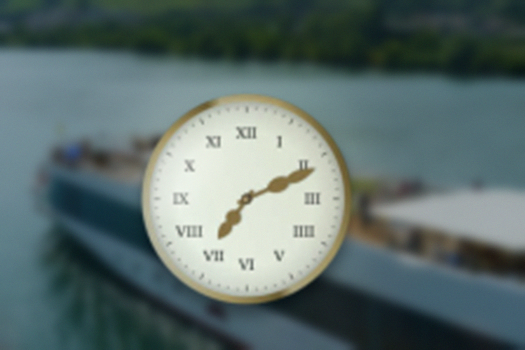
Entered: {"hour": 7, "minute": 11}
